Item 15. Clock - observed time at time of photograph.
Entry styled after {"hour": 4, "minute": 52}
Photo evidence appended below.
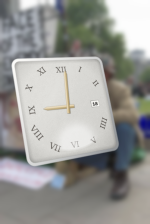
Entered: {"hour": 9, "minute": 1}
